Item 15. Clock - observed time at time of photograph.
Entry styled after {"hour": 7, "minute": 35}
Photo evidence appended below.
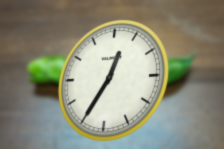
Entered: {"hour": 12, "minute": 35}
